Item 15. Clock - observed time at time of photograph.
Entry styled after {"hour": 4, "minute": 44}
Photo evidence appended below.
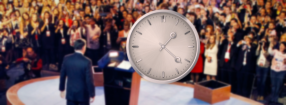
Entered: {"hour": 1, "minute": 22}
